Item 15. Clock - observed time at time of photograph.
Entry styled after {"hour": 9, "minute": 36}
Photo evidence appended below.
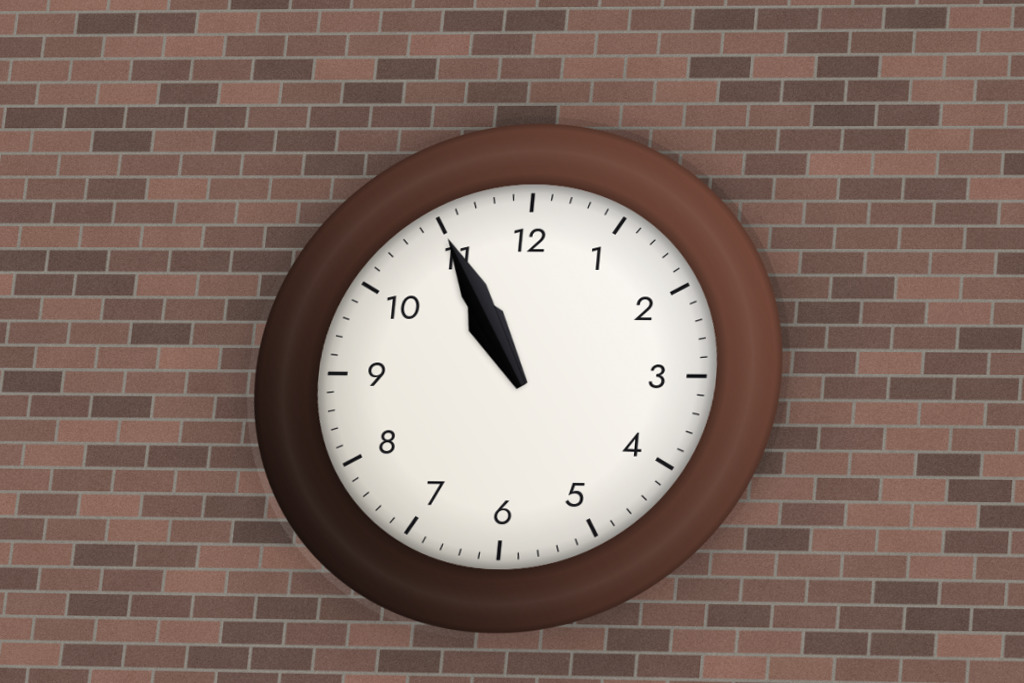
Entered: {"hour": 10, "minute": 55}
